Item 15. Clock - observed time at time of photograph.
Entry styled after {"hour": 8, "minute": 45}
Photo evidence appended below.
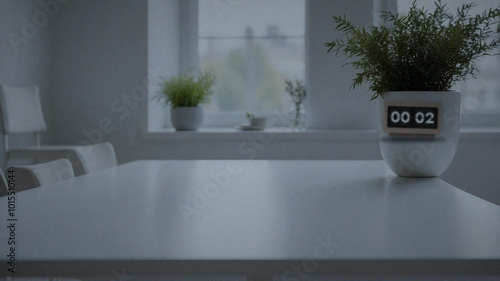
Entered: {"hour": 0, "minute": 2}
